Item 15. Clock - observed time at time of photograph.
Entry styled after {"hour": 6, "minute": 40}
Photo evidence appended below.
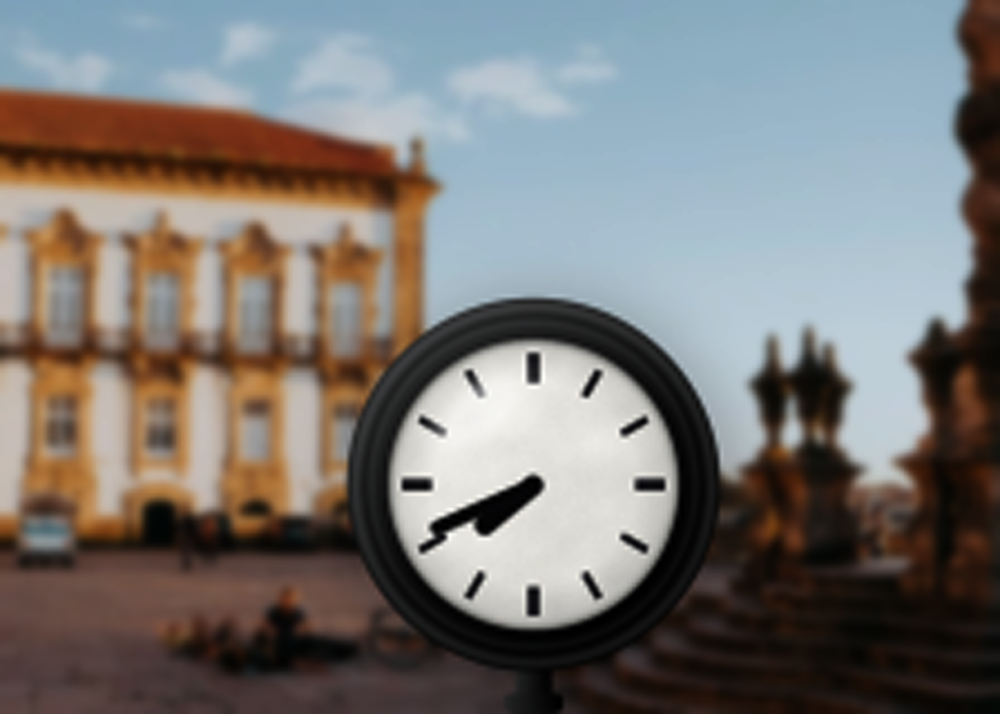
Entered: {"hour": 7, "minute": 41}
